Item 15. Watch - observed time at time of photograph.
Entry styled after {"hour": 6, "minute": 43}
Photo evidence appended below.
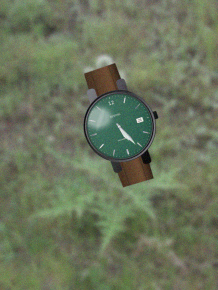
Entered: {"hour": 5, "minute": 26}
